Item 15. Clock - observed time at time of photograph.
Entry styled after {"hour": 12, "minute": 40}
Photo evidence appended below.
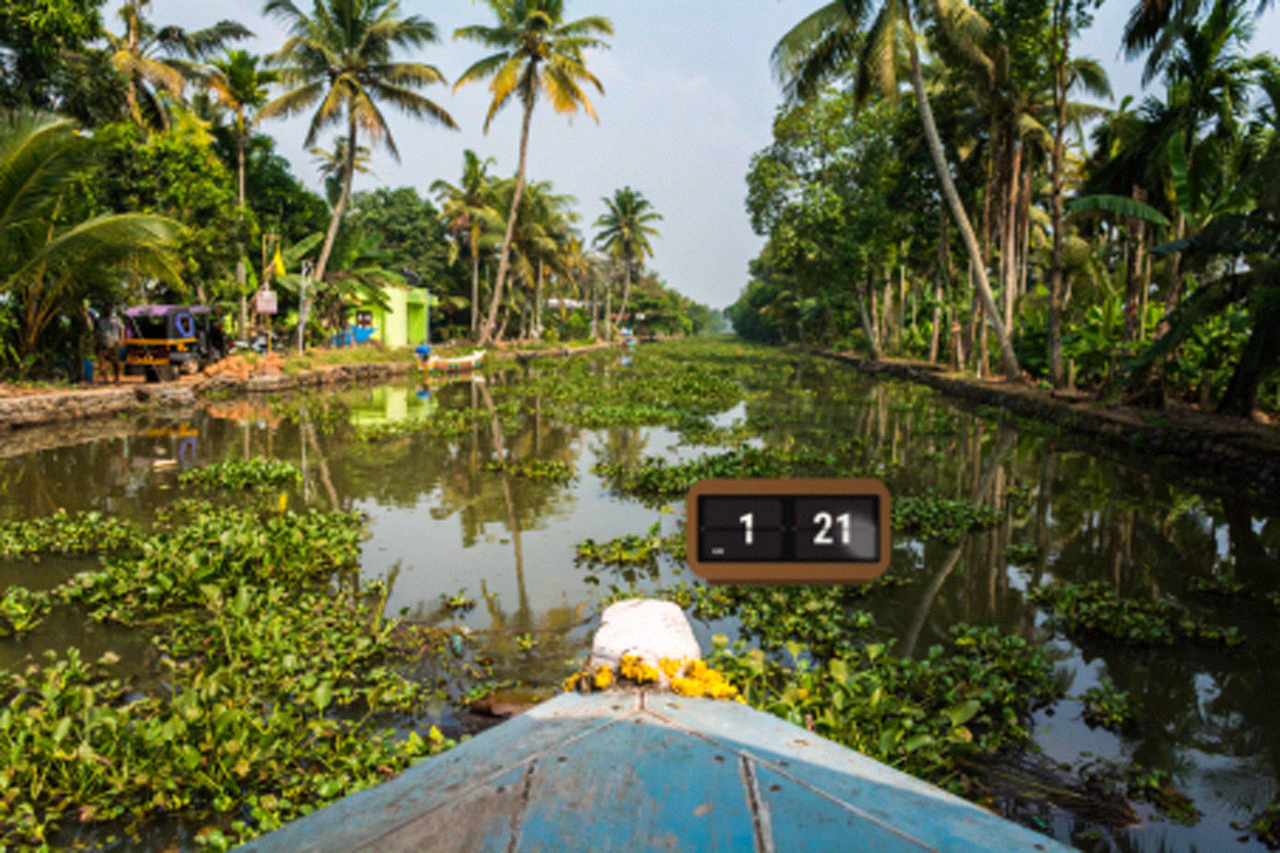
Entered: {"hour": 1, "minute": 21}
